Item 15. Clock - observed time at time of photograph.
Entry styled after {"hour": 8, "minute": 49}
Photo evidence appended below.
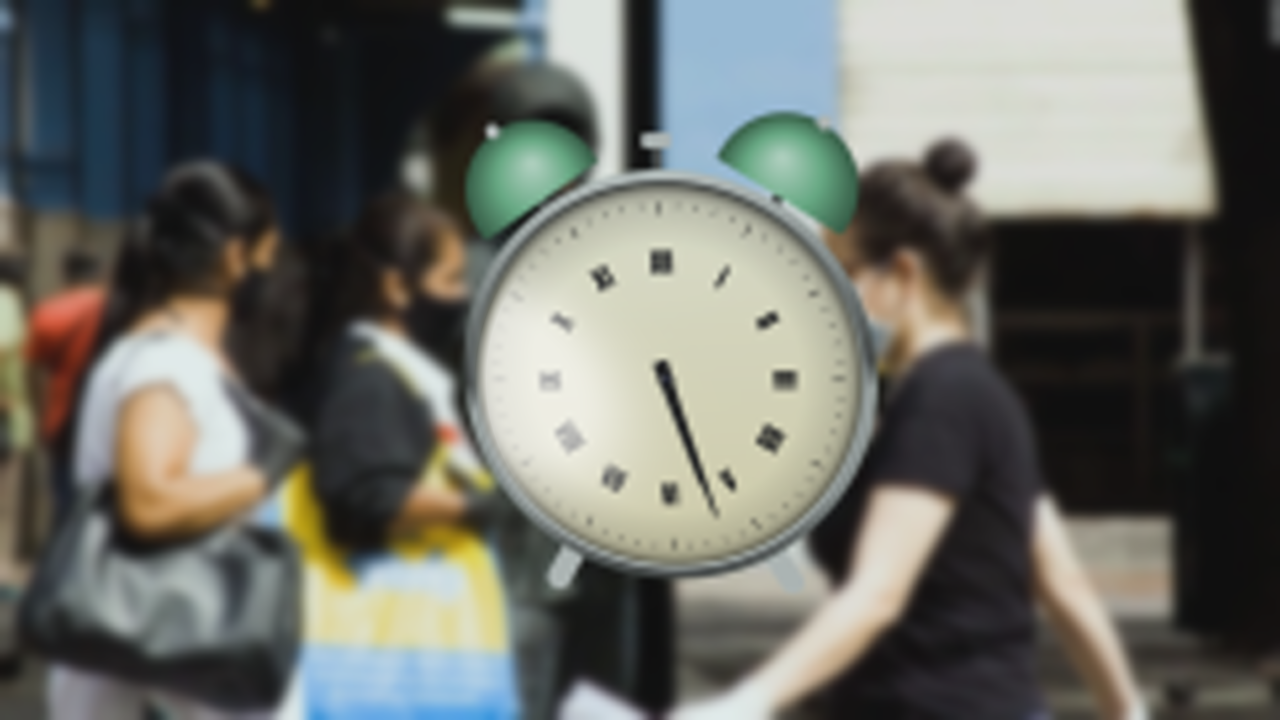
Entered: {"hour": 5, "minute": 27}
